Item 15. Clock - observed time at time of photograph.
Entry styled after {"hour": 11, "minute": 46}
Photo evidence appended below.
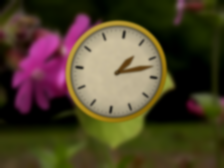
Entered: {"hour": 1, "minute": 12}
